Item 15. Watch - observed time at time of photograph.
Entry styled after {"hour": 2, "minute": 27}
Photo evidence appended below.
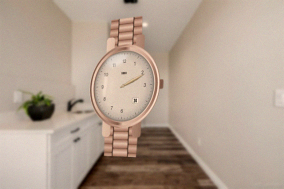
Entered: {"hour": 2, "minute": 11}
